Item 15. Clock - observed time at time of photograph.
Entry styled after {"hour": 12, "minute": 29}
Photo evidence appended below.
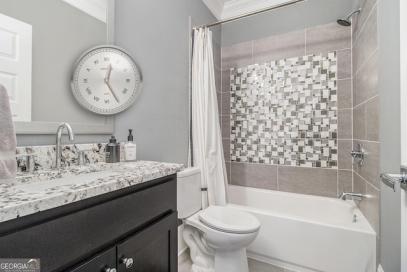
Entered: {"hour": 12, "minute": 25}
